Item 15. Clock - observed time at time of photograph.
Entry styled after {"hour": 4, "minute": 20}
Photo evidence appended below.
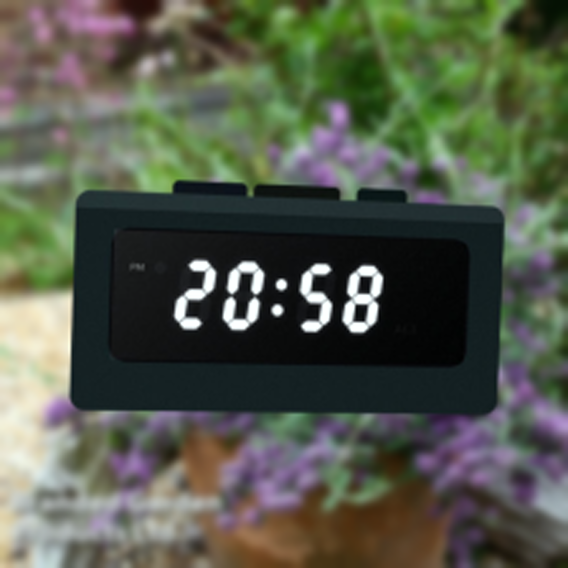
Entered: {"hour": 20, "minute": 58}
